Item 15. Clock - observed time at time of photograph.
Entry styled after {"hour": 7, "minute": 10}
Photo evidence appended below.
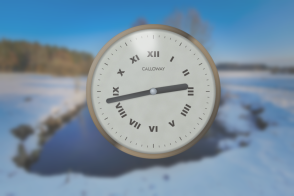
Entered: {"hour": 2, "minute": 43}
